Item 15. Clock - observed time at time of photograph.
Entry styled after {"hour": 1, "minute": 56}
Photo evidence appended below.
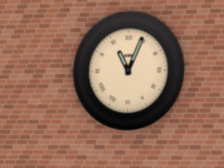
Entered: {"hour": 11, "minute": 4}
